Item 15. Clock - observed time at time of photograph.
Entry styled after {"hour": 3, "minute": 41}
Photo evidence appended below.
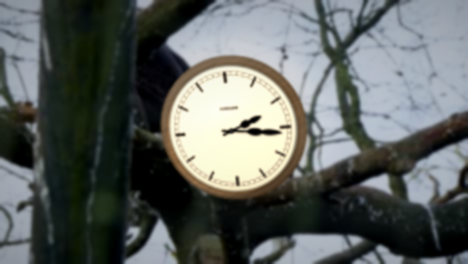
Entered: {"hour": 2, "minute": 16}
